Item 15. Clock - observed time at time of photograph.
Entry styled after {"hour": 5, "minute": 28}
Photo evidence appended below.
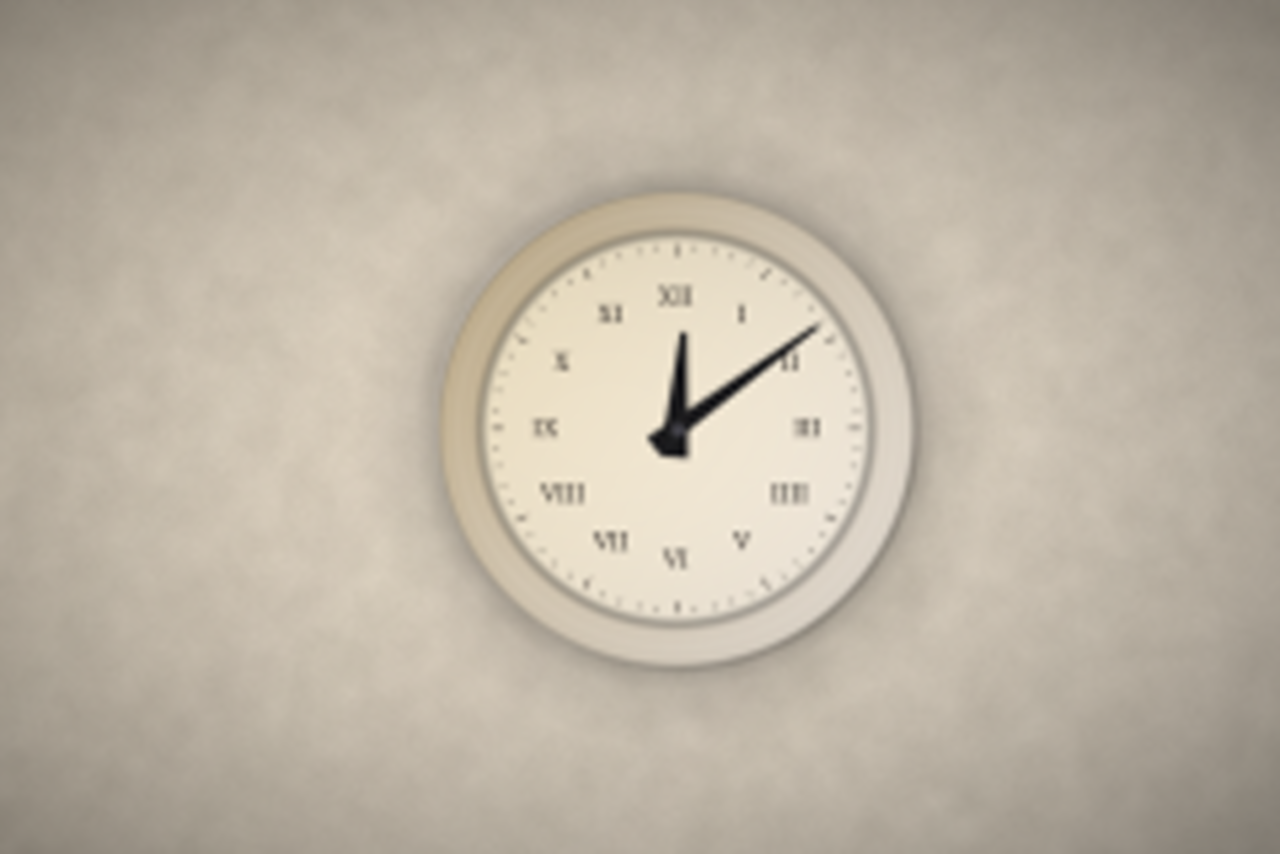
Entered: {"hour": 12, "minute": 9}
